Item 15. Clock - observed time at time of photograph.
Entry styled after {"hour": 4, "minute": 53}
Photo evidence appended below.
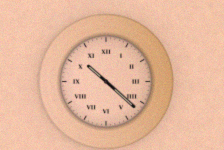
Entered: {"hour": 10, "minute": 22}
